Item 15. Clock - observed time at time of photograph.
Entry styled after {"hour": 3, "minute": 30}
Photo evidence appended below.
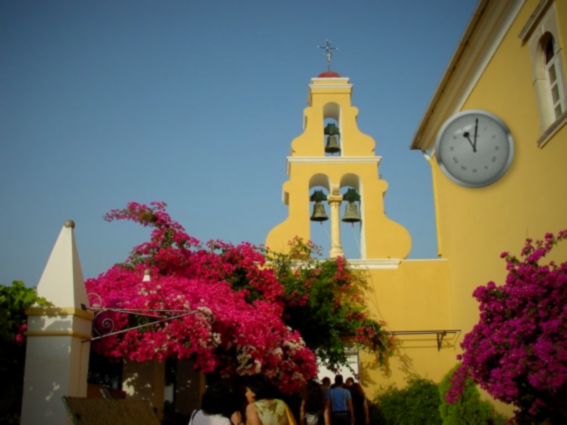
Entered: {"hour": 11, "minute": 1}
